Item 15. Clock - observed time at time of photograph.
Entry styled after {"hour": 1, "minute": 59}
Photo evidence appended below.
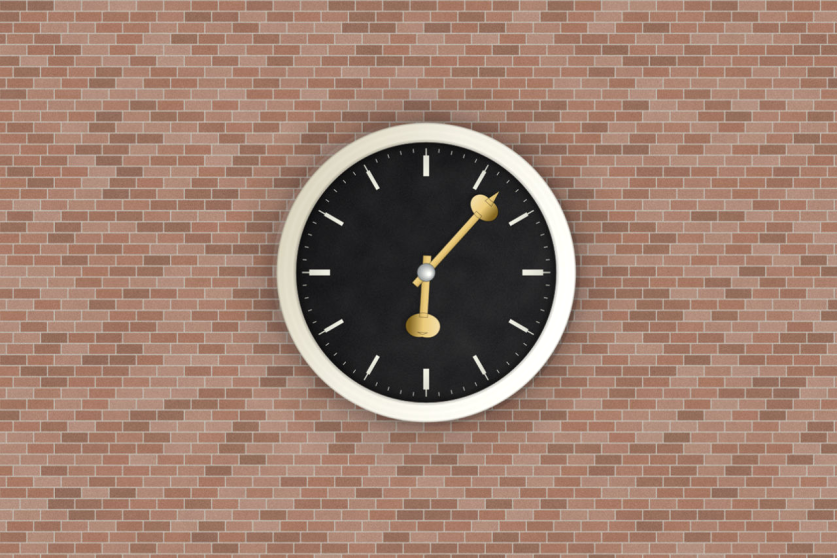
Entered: {"hour": 6, "minute": 7}
